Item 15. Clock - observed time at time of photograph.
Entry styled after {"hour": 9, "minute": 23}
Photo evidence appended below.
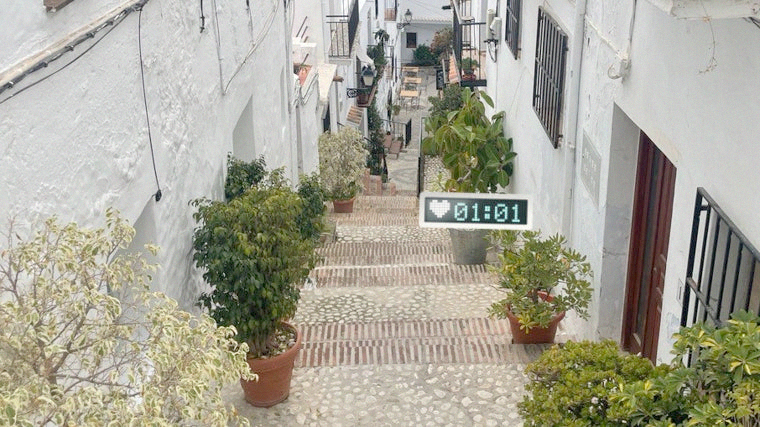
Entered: {"hour": 1, "minute": 1}
